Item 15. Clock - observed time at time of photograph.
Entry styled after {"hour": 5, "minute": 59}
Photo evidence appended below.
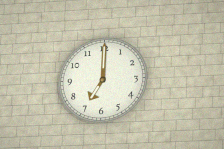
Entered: {"hour": 7, "minute": 0}
